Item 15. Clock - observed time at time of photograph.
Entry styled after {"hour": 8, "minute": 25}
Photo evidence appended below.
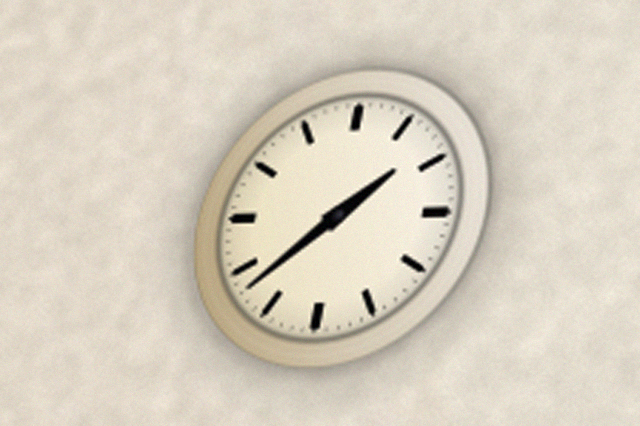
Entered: {"hour": 1, "minute": 38}
